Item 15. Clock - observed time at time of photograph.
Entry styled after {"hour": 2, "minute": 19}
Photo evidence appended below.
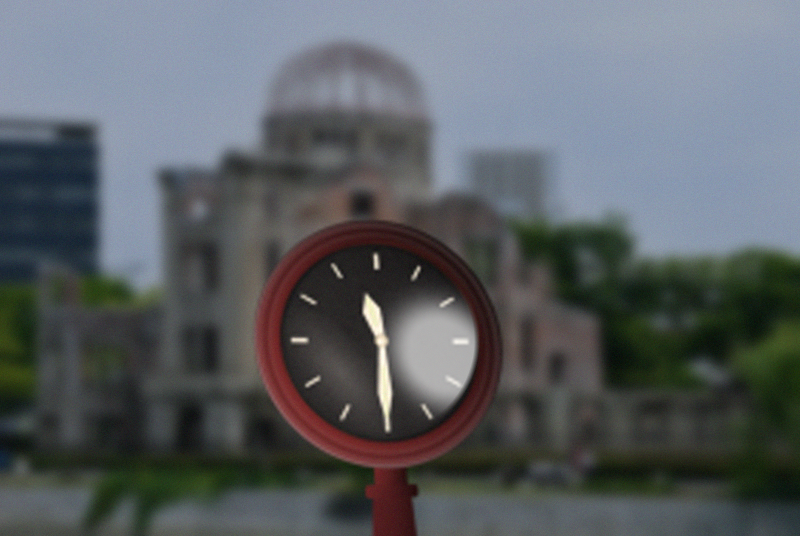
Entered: {"hour": 11, "minute": 30}
